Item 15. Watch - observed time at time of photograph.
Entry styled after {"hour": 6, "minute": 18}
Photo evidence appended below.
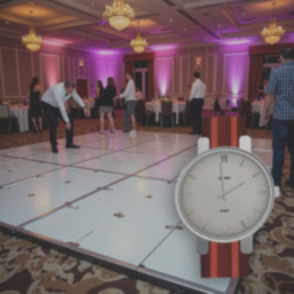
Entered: {"hour": 1, "minute": 59}
